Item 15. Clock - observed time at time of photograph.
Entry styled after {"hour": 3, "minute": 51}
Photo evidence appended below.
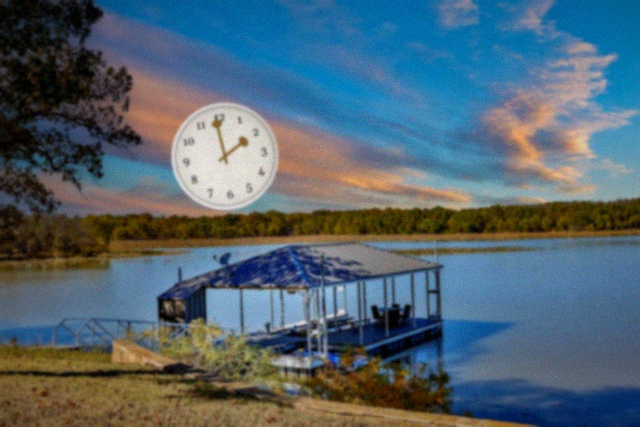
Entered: {"hour": 1, "minute": 59}
